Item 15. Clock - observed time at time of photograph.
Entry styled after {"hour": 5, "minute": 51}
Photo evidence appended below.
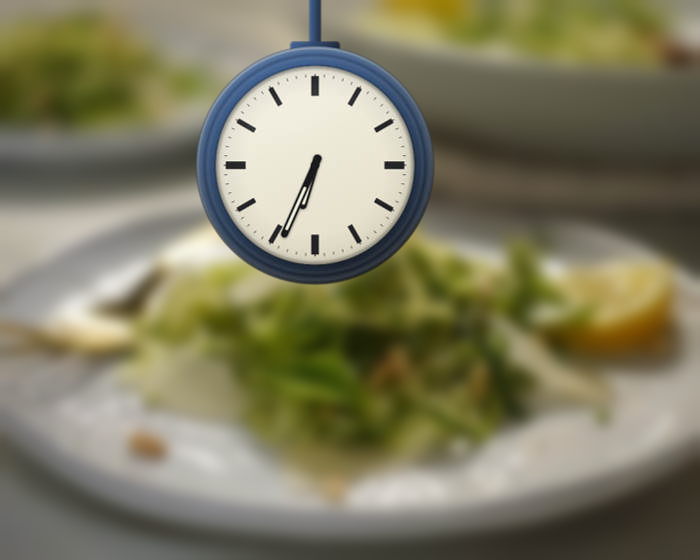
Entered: {"hour": 6, "minute": 34}
